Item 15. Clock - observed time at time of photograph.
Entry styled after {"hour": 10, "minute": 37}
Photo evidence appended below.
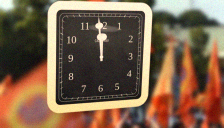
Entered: {"hour": 11, "minute": 59}
